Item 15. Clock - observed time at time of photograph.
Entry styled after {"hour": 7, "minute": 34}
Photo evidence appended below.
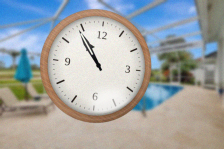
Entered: {"hour": 10, "minute": 54}
